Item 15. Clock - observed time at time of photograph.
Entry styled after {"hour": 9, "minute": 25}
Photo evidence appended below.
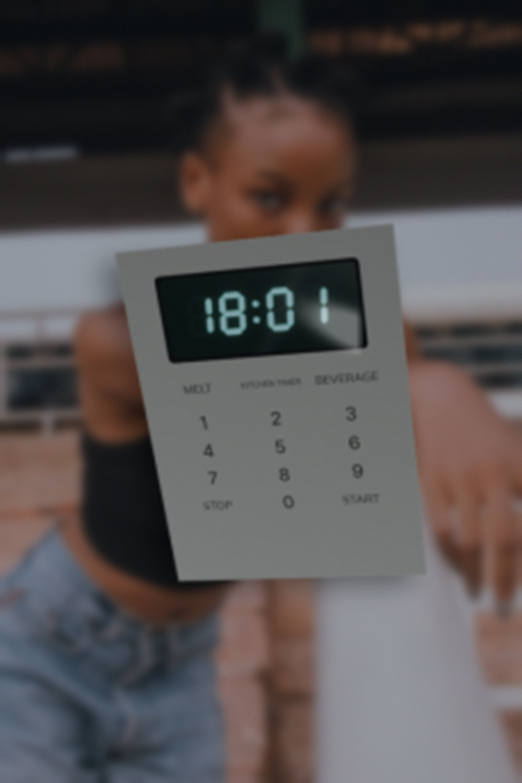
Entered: {"hour": 18, "minute": 1}
